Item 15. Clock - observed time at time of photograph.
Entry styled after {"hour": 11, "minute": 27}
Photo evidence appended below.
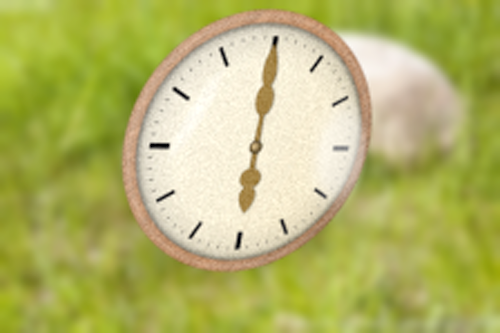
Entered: {"hour": 6, "minute": 0}
